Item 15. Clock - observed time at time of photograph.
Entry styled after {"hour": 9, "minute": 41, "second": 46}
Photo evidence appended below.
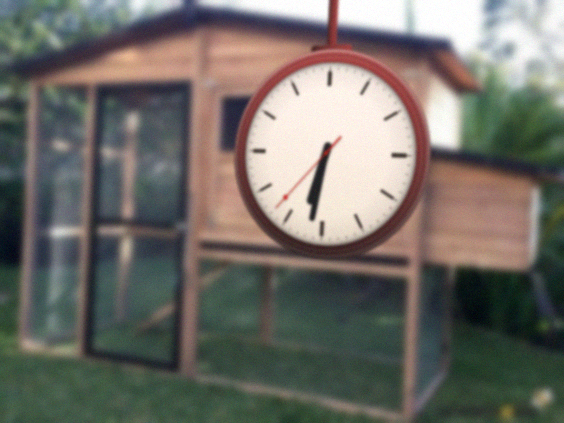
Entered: {"hour": 6, "minute": 31, "second": 37}
